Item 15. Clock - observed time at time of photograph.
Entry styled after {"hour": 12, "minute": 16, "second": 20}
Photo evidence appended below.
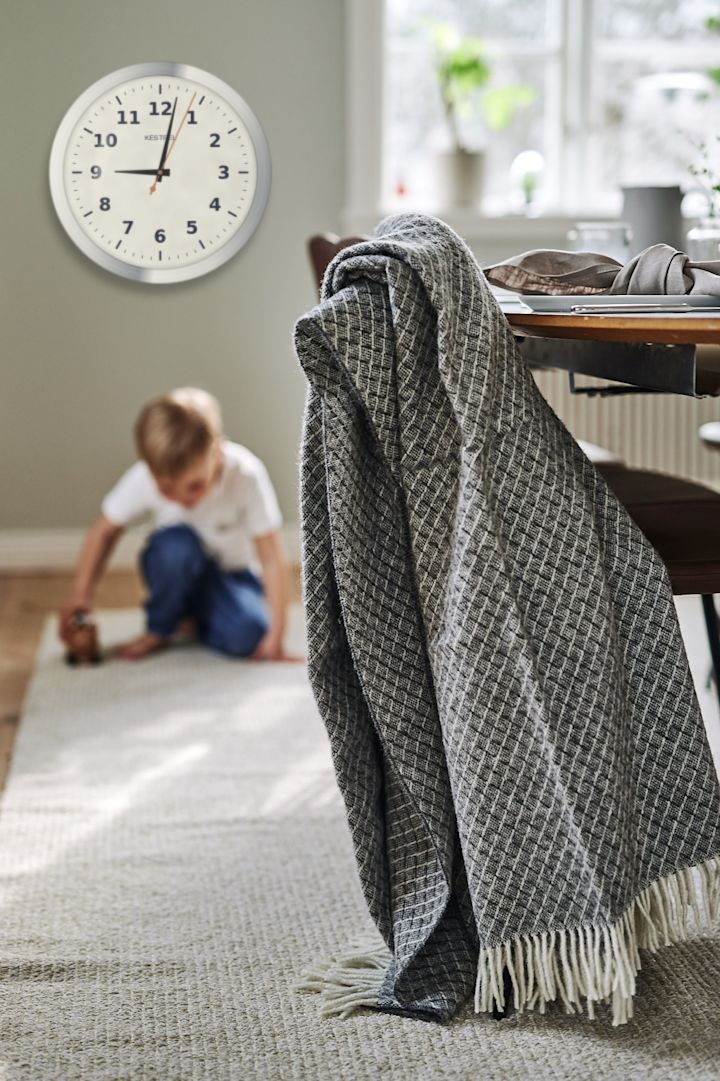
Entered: {"hour": 9, "minute": 2, "second": 4}
